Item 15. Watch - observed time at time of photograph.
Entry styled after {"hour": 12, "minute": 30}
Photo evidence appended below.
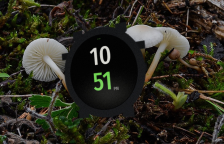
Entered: {"hour": 10, "minute": 51}
